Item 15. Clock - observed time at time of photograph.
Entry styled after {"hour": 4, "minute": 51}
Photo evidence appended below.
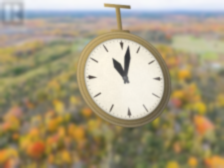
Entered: {"hour": 11, "minute": 2}
